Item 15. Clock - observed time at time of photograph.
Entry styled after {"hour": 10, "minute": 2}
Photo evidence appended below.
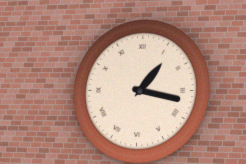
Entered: {"hour": 1, "minute": 17}
